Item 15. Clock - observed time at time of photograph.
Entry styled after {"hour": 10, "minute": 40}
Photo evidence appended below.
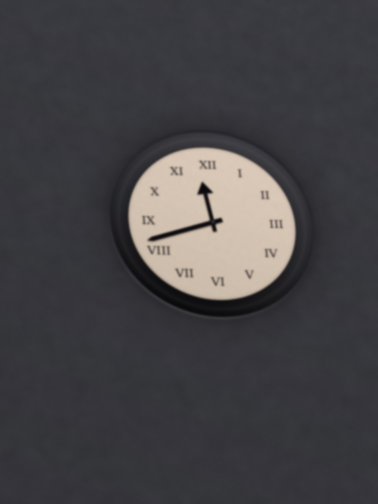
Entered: {"hour": 11, "minute": 42}
